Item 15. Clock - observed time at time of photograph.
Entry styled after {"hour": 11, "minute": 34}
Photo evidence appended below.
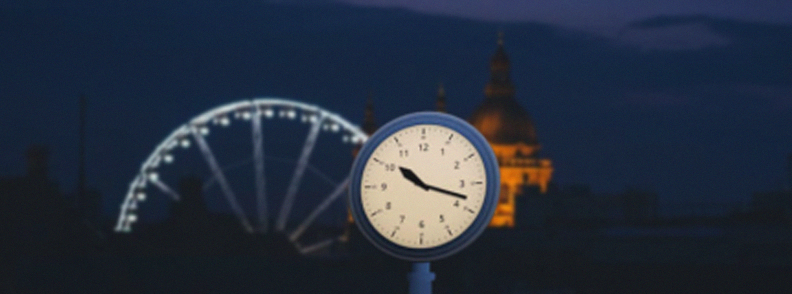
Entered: {"hour": 10, "minute": 18}
